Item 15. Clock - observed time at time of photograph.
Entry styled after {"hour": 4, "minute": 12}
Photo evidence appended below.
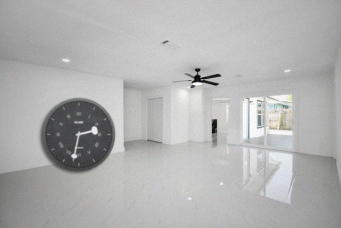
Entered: {"hour": 2, "minute": 32}
